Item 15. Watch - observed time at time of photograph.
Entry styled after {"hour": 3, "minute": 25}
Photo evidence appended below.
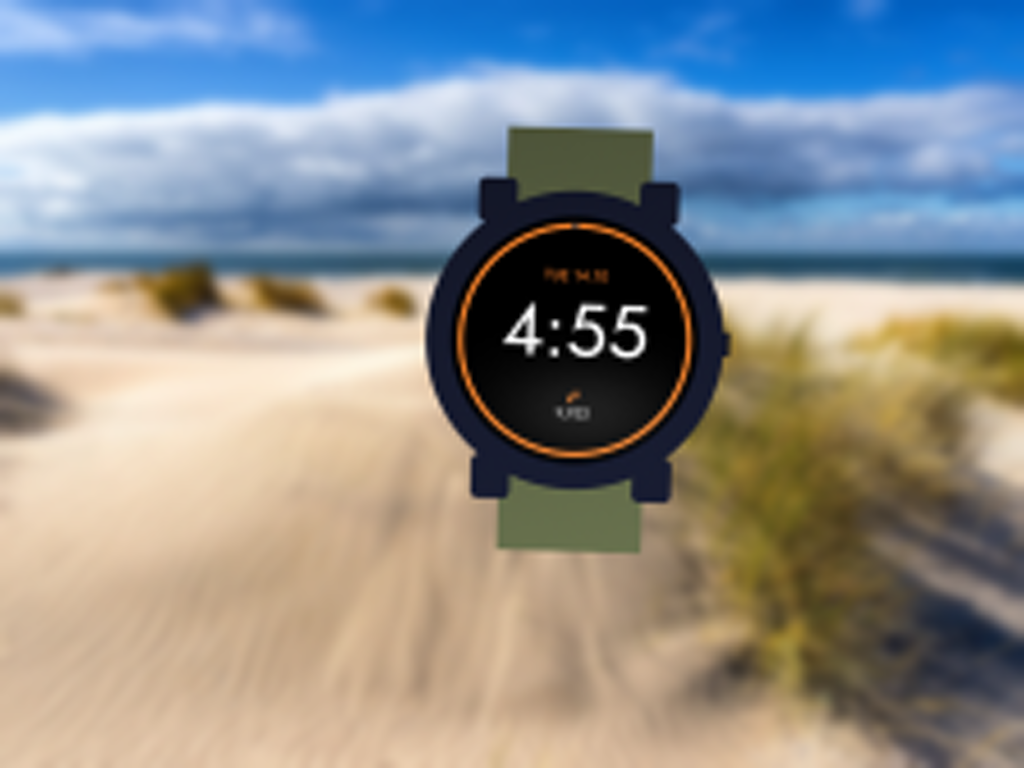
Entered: {"hour": 4, "minute": 55}
